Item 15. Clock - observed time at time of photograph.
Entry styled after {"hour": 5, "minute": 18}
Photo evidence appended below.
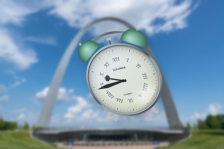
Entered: {"hour": 9, "minute": 44}
